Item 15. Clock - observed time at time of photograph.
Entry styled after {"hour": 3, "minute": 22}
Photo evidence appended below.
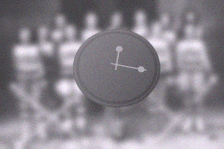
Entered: {"hour": 12, "minute": 17}
